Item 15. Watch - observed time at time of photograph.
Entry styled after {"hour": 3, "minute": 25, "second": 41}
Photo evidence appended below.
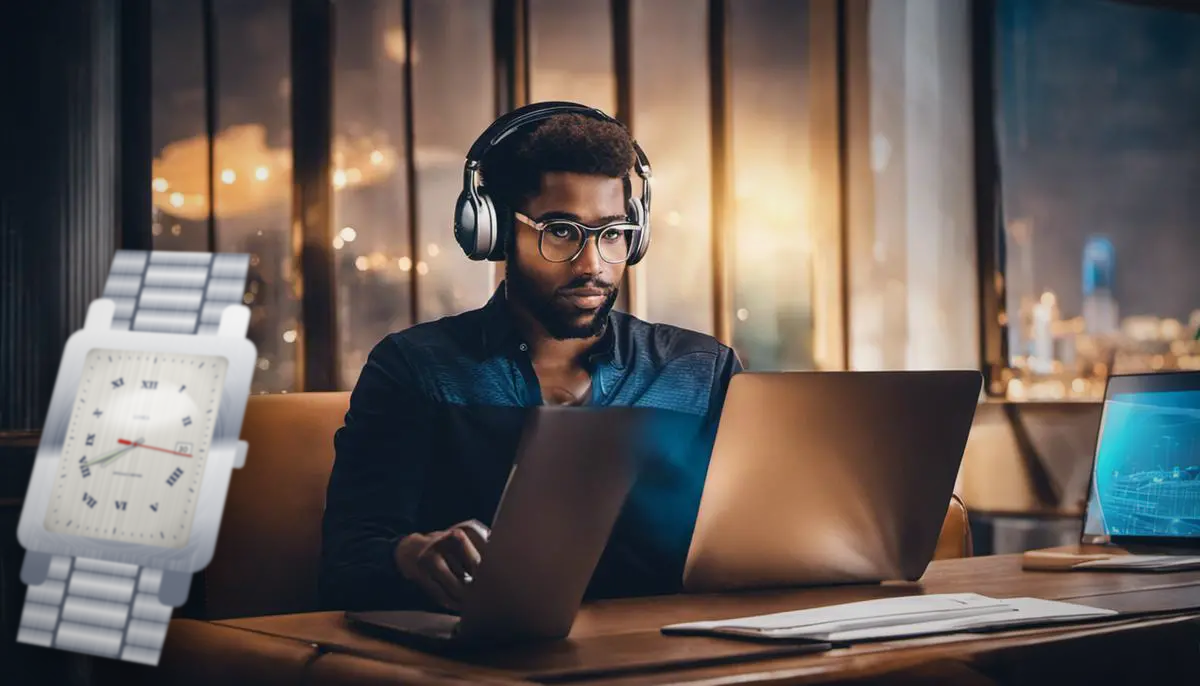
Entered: {"hour": 7, "minute": 40, "second": 16}
